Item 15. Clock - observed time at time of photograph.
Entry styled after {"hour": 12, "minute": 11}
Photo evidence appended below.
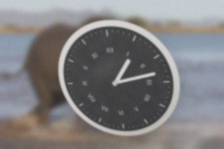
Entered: {"hour": 1, "minute": 13}
